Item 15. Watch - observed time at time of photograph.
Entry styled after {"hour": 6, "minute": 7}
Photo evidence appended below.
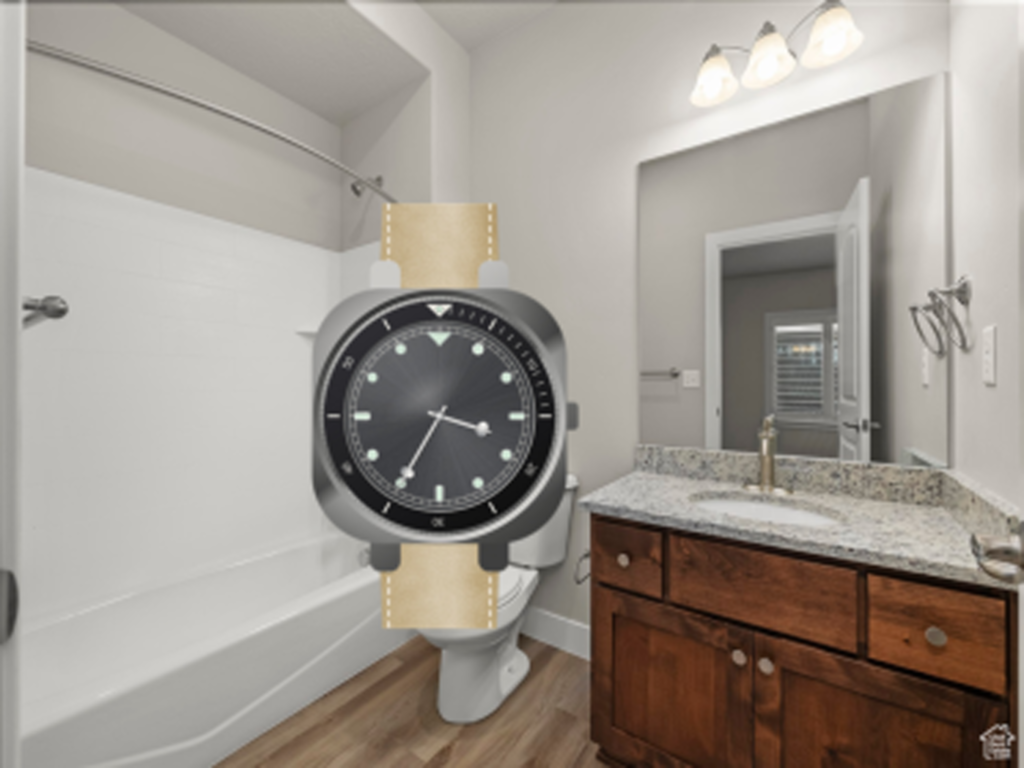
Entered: {"hour": 3, "minute": 35}
